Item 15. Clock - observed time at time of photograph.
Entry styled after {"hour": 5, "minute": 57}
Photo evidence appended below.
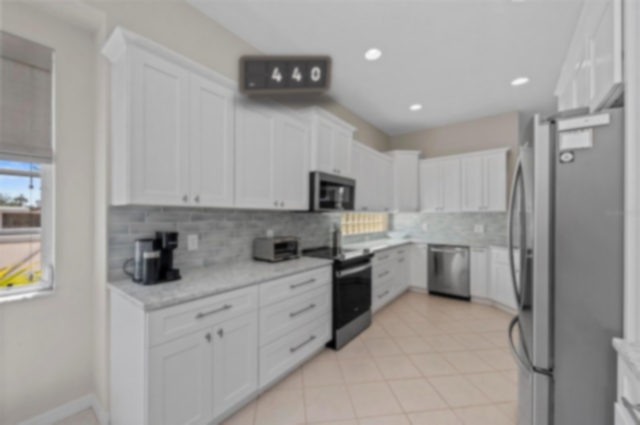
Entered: {"hour": 4, "minute": 40}
